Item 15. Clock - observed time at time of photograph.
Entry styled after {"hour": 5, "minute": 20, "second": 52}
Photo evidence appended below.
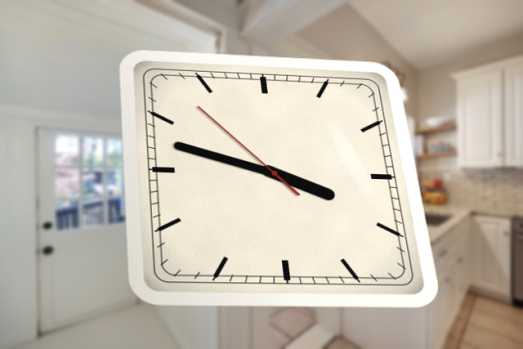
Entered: {"hour": 3, "minute": 47, "second": 53}
